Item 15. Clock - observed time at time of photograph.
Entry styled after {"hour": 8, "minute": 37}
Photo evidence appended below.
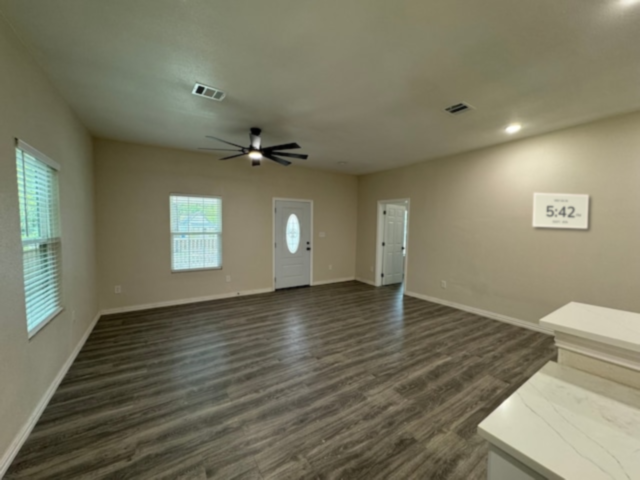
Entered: {"hour": 5, "minute": 42}
